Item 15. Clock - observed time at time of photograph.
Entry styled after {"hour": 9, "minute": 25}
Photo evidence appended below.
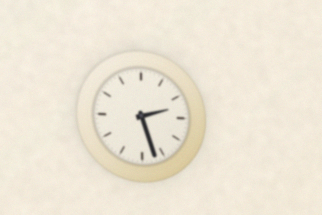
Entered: {"hour": 2, "minute": 27}
